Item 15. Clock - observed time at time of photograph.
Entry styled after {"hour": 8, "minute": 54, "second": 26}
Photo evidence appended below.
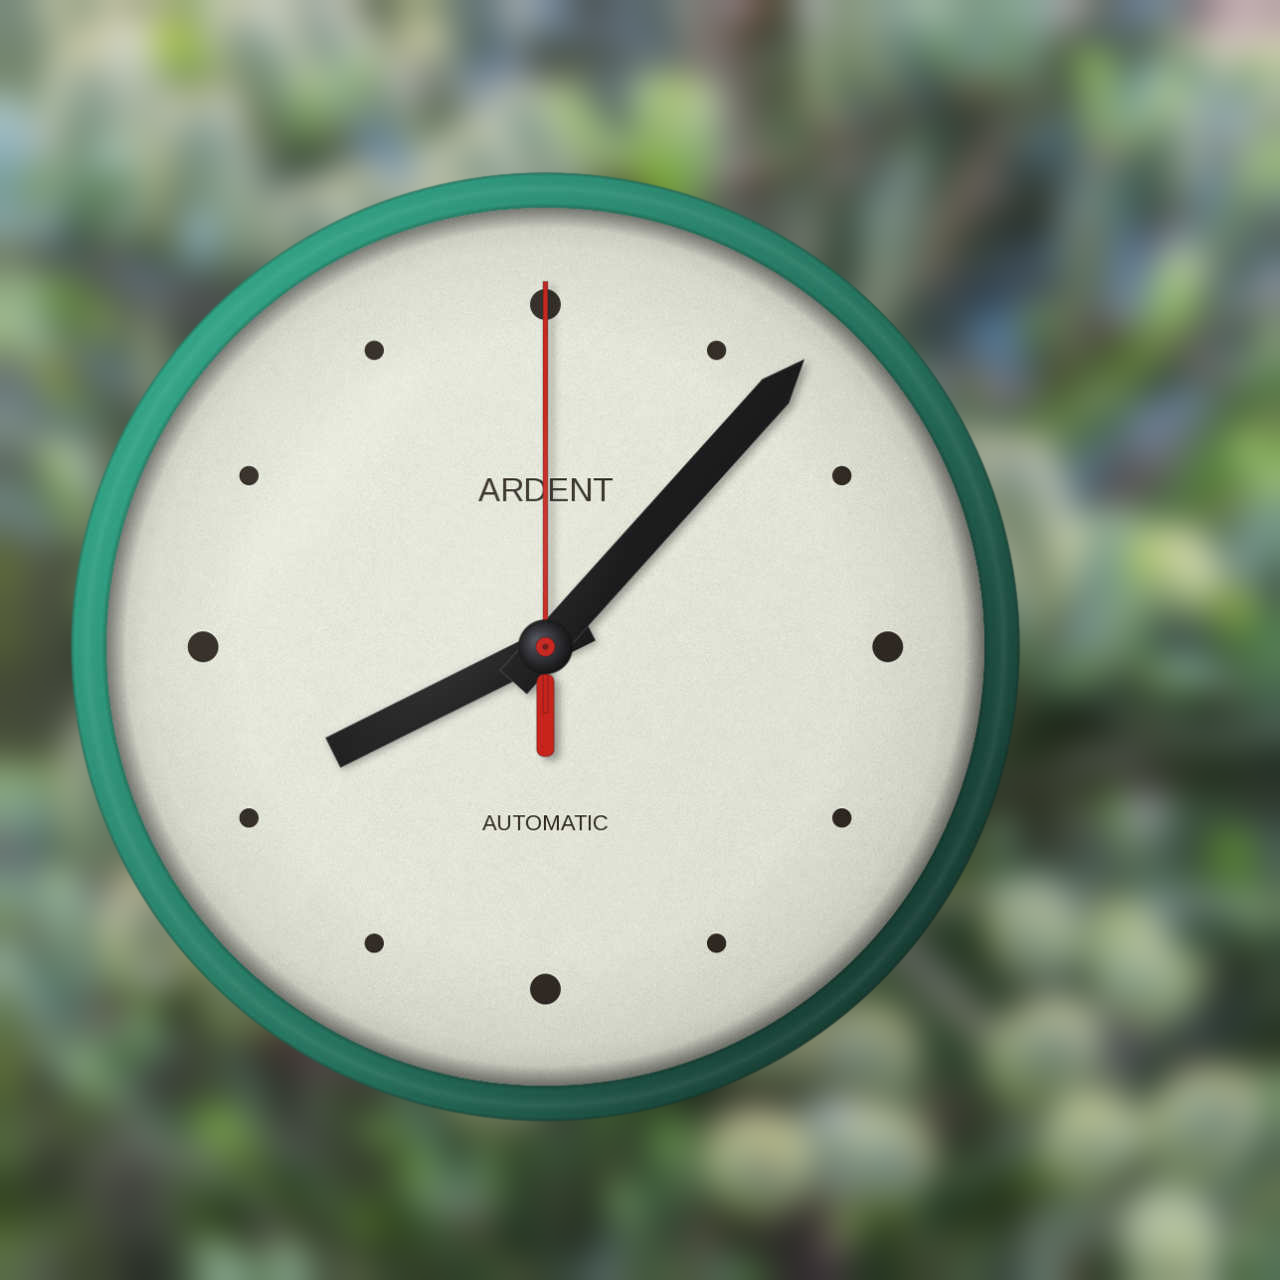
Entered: {"hour": 8, "minute": 7, "second": 0}
